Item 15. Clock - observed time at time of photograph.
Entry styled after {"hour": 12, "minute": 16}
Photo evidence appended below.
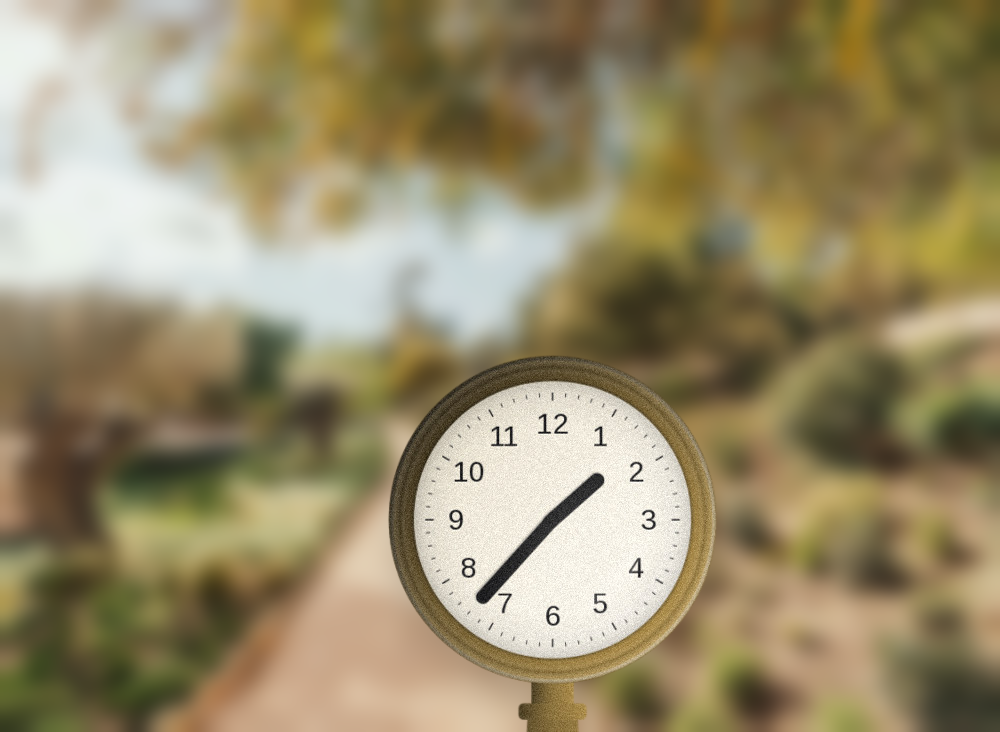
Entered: {"hour": 1, "minute": 37}
